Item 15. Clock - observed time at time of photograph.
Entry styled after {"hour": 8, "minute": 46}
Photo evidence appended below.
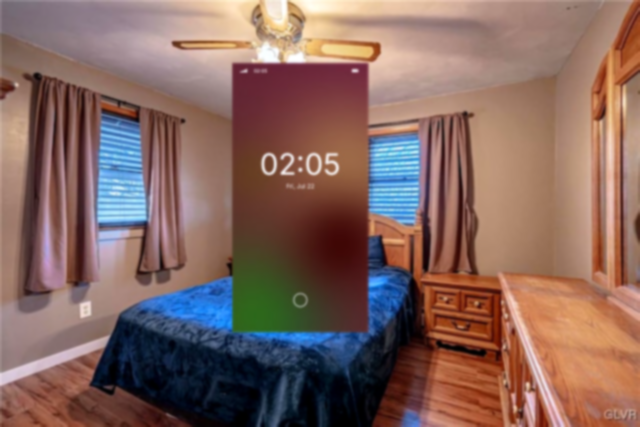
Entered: {"hour": 2, "minute": 5}
